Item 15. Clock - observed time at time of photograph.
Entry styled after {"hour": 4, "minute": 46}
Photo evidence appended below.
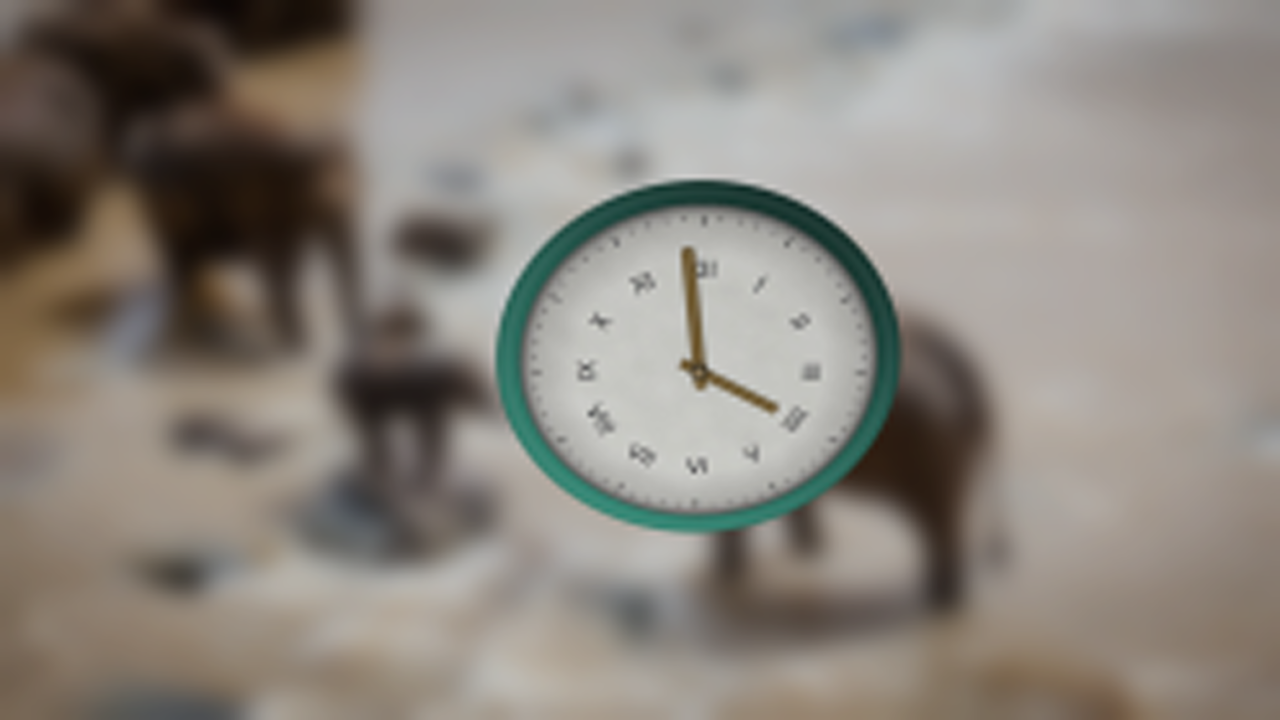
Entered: {"hour": 3, "minute": 59}
